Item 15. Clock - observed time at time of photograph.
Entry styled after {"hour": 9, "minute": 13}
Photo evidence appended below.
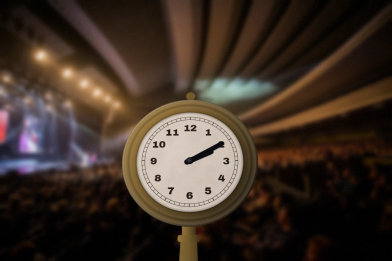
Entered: {"hour": 2, "minute": 10}
